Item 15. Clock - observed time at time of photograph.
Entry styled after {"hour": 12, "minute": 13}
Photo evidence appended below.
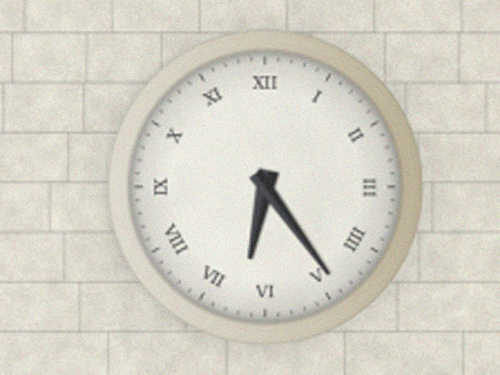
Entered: {"hour": 6, "minute": 24}
